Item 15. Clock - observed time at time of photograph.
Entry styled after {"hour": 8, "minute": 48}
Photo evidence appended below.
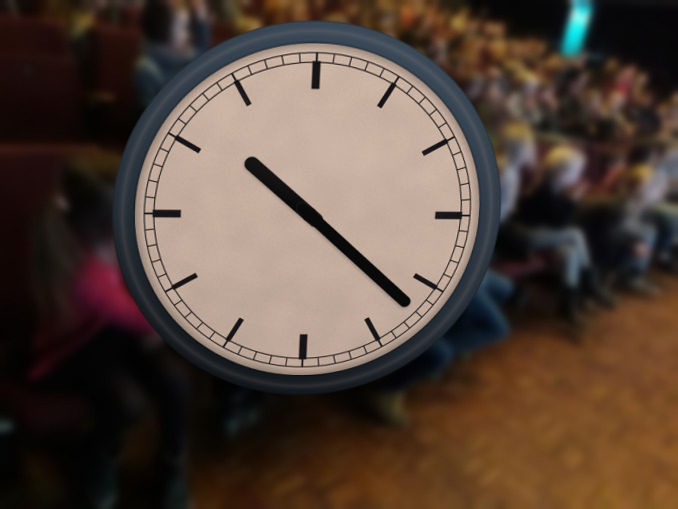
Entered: {"hour": 10, "minute": 22}
